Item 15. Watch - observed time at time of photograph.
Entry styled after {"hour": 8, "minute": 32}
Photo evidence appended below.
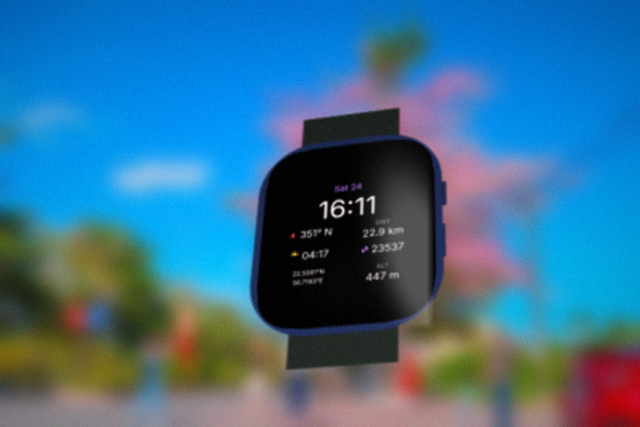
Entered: {"hour": 16, "minute": 11}
